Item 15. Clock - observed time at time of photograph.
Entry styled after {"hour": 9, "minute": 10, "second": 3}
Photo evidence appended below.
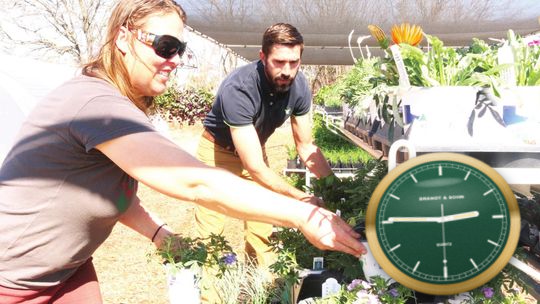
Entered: {"hour": 2, "minute": 45, "second": 30}
